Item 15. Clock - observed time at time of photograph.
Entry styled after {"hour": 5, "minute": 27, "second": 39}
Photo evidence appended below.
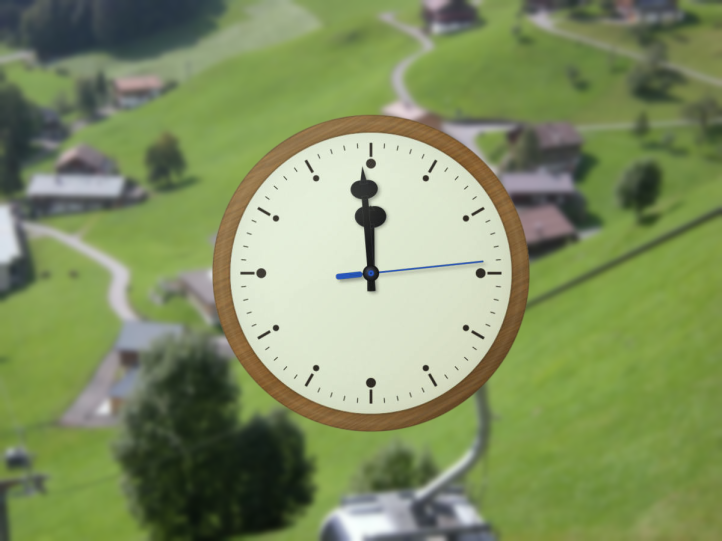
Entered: {"hour": 11, "minute": 59, "second": 14}
